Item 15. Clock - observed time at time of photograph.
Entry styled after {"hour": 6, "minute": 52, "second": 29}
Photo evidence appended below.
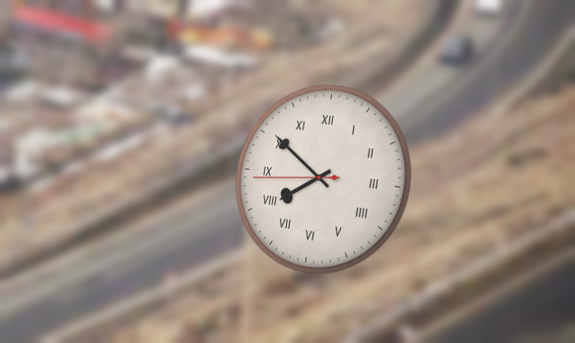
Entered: {"hour": 7, "minute": 50, "second": 44}
